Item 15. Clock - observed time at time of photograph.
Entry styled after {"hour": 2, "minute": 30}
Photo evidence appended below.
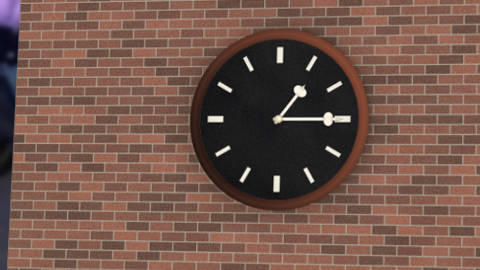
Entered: {"hour": 1, "minute": 15}
